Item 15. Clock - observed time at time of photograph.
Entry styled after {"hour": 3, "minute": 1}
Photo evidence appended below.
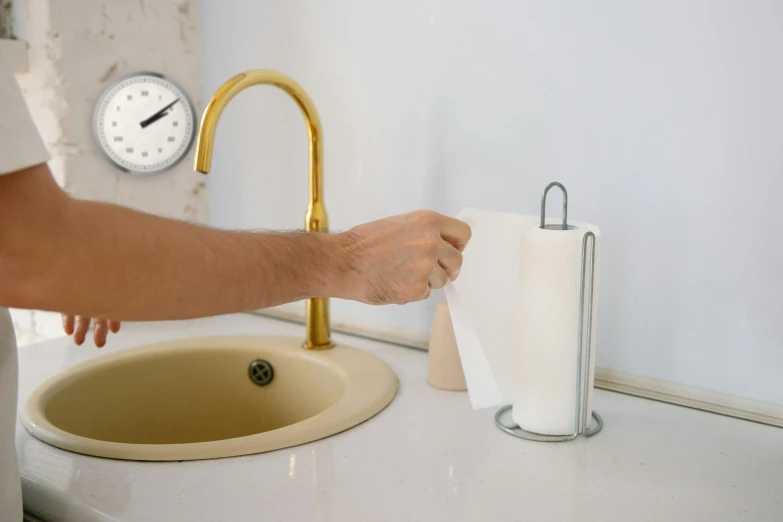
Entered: {"hour": 2, "minute": 9}
